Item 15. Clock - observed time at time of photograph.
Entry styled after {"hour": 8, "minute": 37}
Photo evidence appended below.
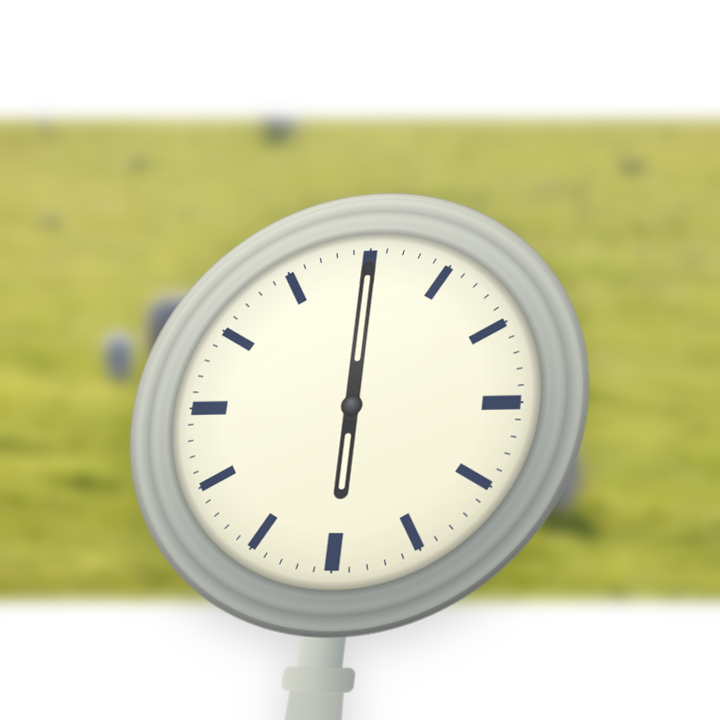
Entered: {"hour": 6, "minute": 0}
